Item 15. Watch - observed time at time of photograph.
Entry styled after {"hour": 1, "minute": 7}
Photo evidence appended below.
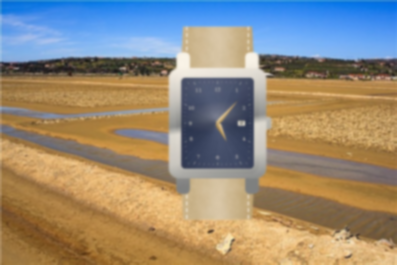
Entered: {"hour": 5, "minute": 7}
